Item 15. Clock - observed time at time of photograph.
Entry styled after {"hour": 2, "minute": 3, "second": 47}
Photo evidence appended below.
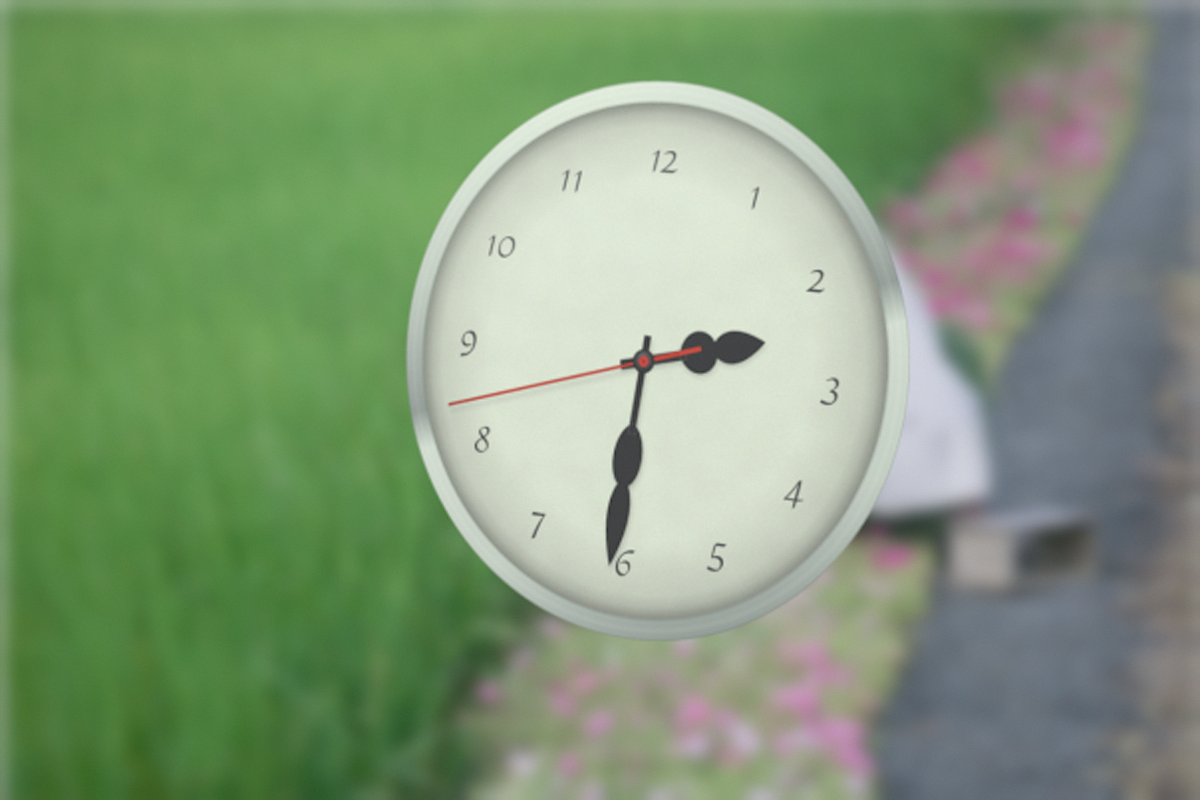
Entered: {"hour": 2, "minute": 30, "second": 42}
